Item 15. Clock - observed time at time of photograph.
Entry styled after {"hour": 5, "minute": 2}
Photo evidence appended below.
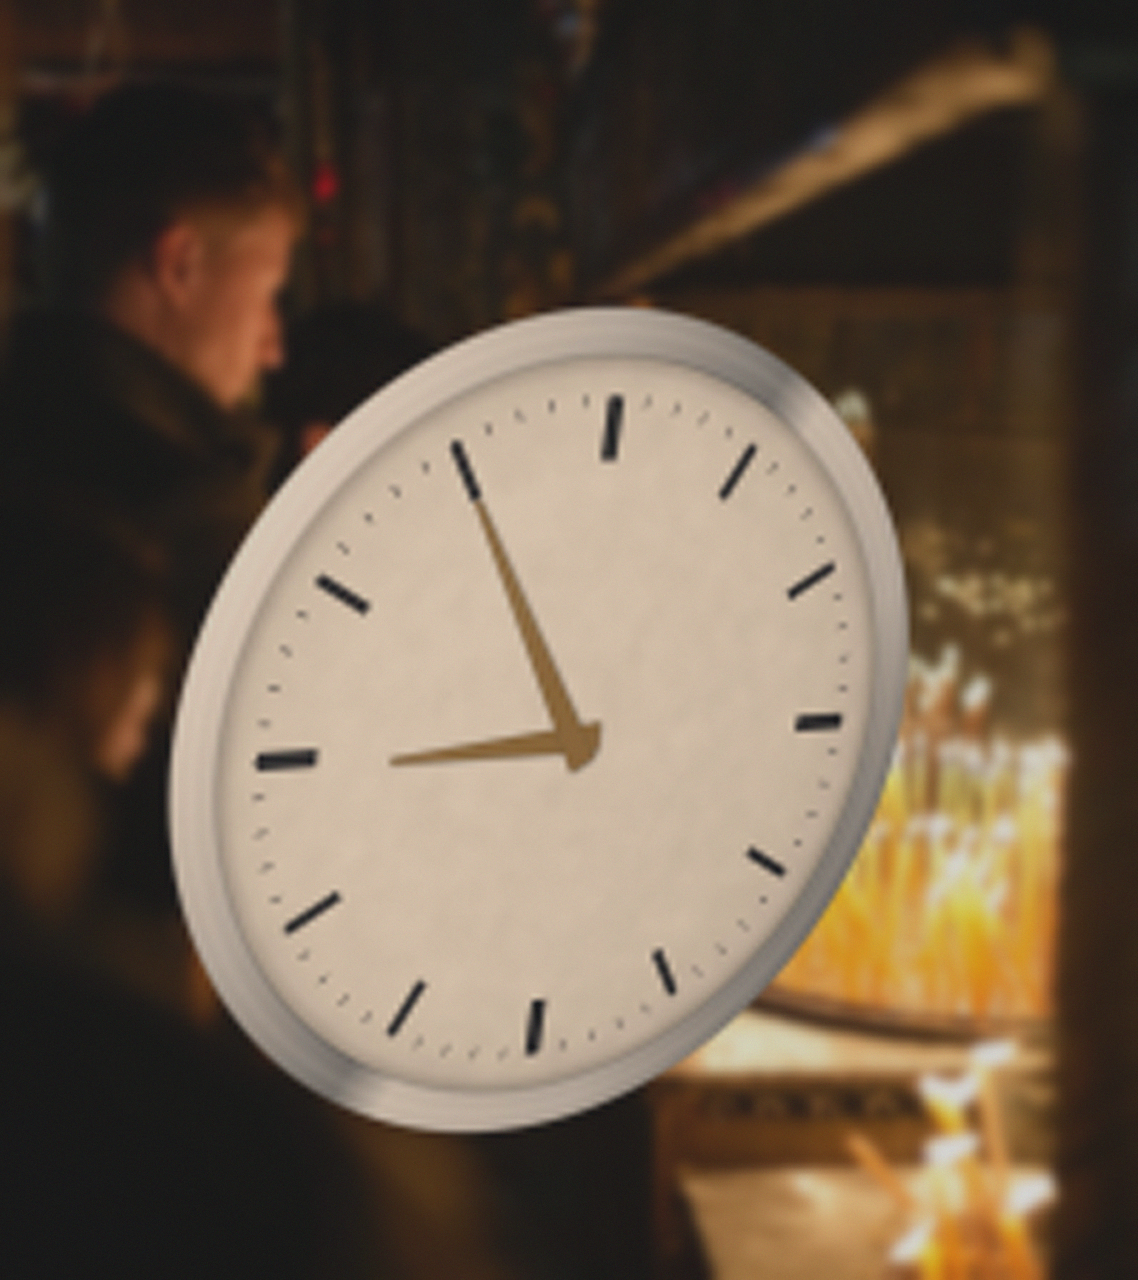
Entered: {"hour": 8, "minute": 55}
